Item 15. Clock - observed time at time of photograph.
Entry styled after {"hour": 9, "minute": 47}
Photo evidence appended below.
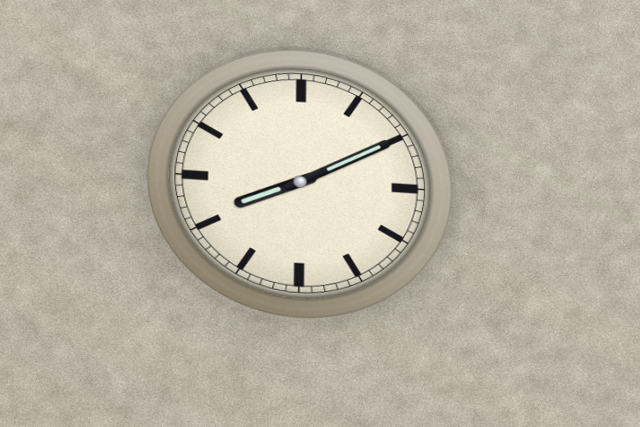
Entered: {"hour": 8, "minute": 10}
